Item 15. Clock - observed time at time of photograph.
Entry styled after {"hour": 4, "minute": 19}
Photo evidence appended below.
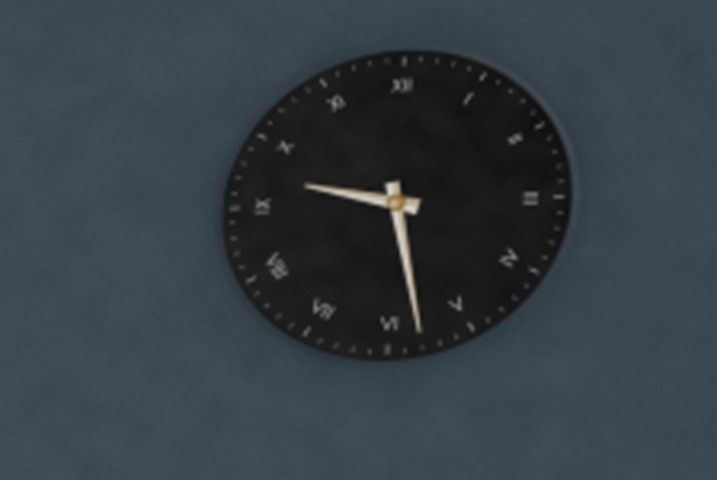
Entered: {"hour": 9, "minute": 28}
